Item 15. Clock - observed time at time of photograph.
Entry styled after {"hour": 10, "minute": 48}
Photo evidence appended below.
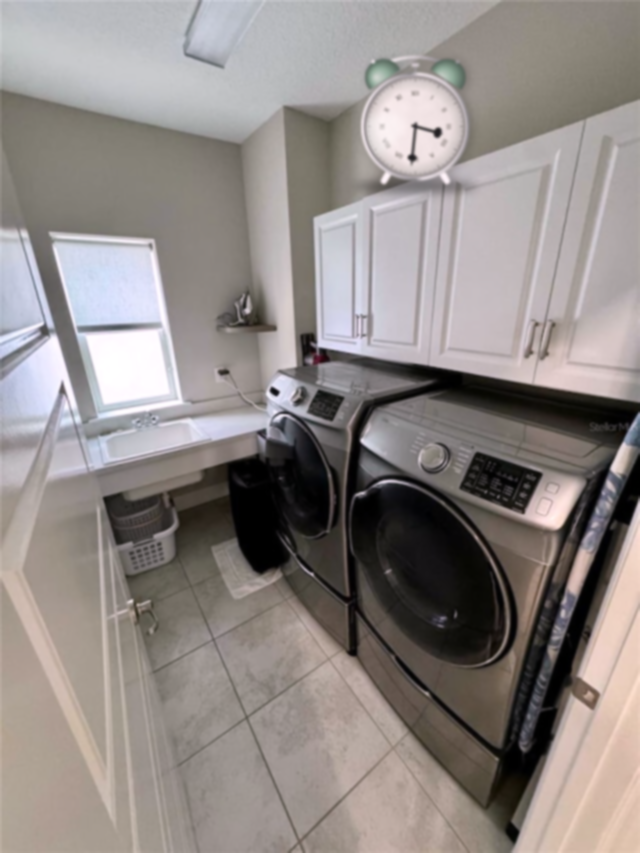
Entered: {"hour": 3, "minute": 31}
